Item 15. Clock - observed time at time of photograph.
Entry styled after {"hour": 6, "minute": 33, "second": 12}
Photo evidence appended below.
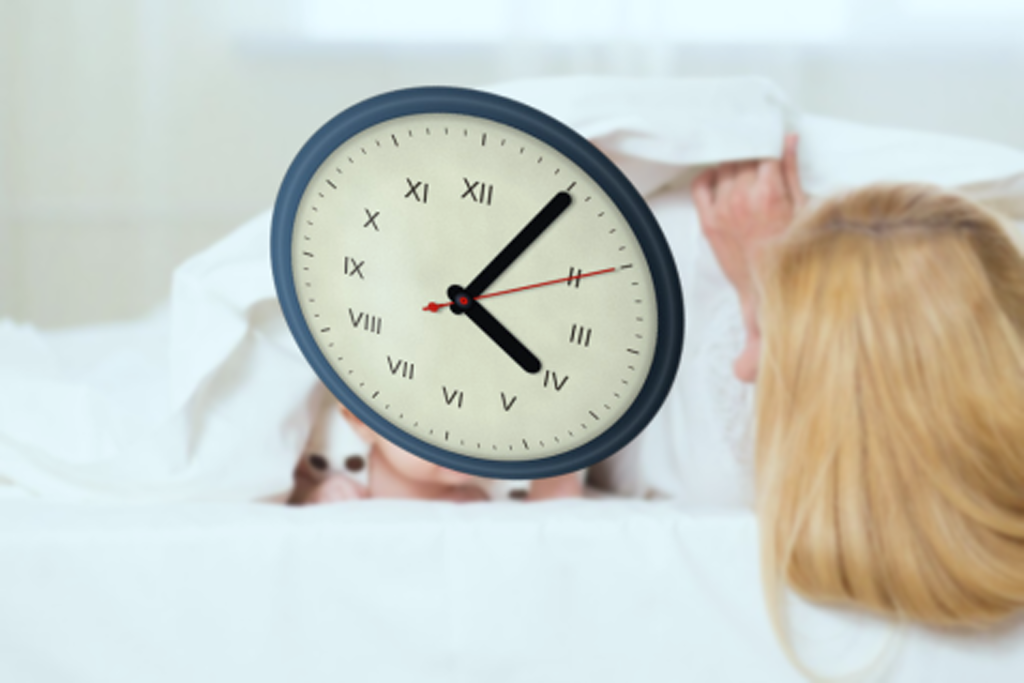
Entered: {"hour": 4, "minute": 5, "second": 10}
